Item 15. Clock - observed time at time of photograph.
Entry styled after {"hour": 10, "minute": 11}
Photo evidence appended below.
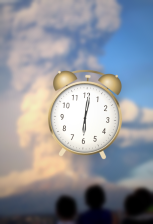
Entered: {"hour": 6, "minute": 1}
